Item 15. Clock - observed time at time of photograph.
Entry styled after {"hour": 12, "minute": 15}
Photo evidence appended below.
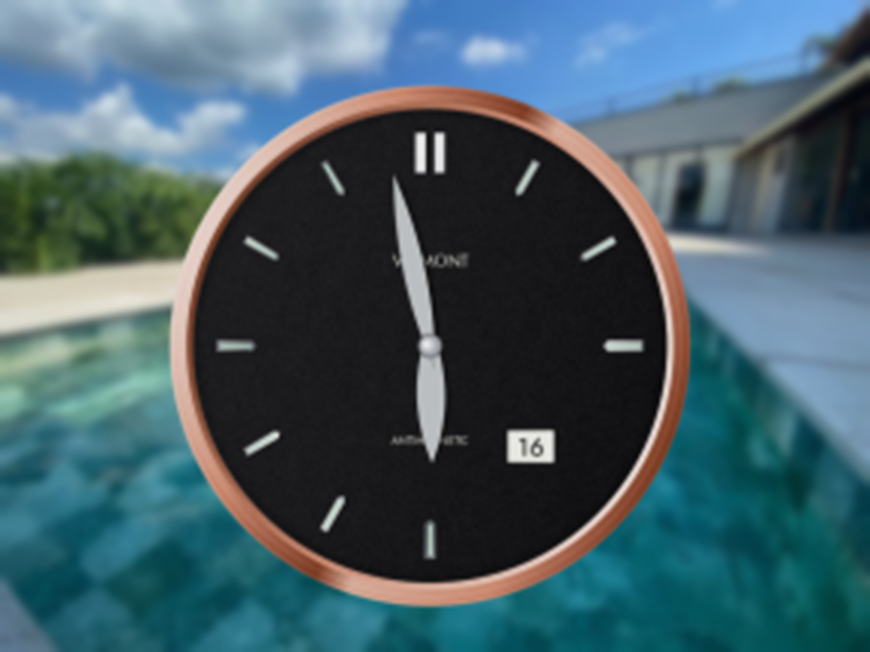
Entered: {"hour": 5, "minute": 58}
